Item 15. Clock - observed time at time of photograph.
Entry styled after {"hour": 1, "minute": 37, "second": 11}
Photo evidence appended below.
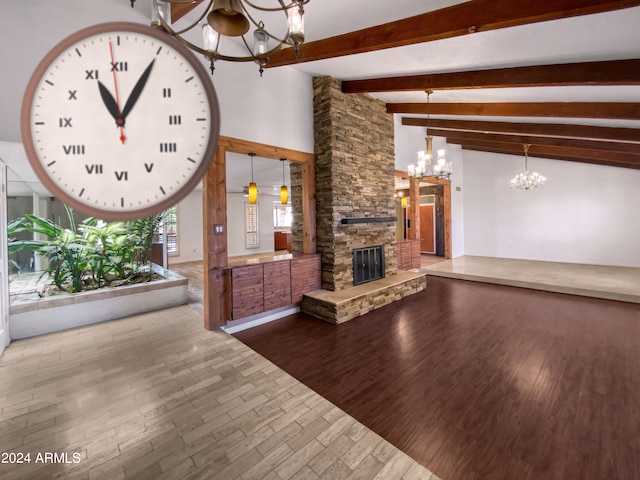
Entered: {"hour": 11, "minute": 4, "second": 59}
